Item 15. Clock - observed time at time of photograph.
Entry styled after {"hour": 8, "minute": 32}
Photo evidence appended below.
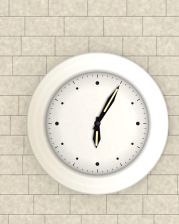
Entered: {"hour": 6, "minute": 5}
